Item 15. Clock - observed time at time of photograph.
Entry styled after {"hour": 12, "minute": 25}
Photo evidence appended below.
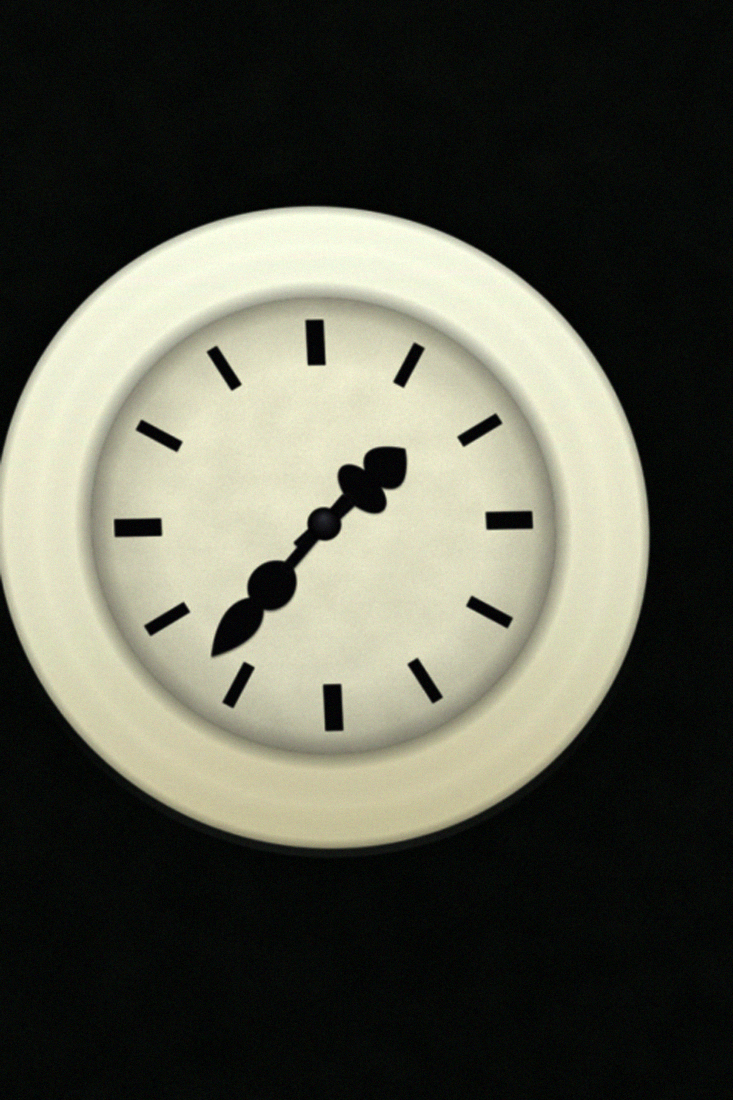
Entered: {"hour": 1, "minute": 37}
